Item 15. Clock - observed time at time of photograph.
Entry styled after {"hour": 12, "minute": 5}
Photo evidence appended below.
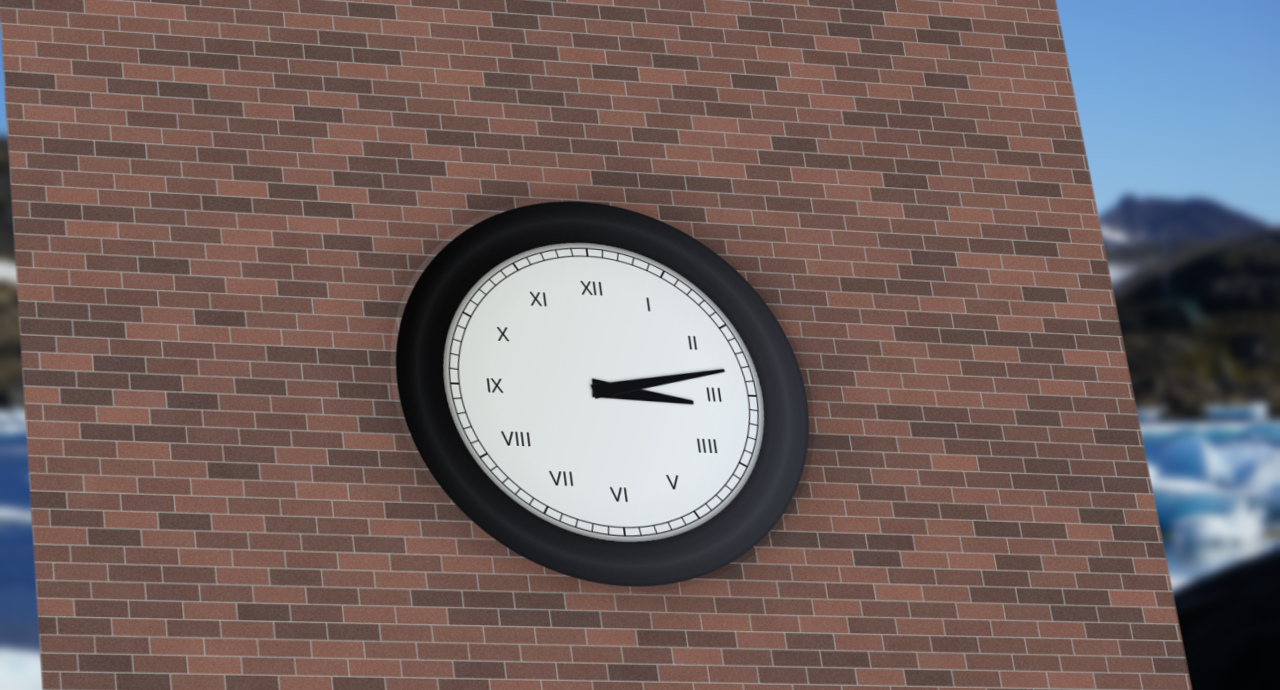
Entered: {"hour": 3, "minute": 13}
